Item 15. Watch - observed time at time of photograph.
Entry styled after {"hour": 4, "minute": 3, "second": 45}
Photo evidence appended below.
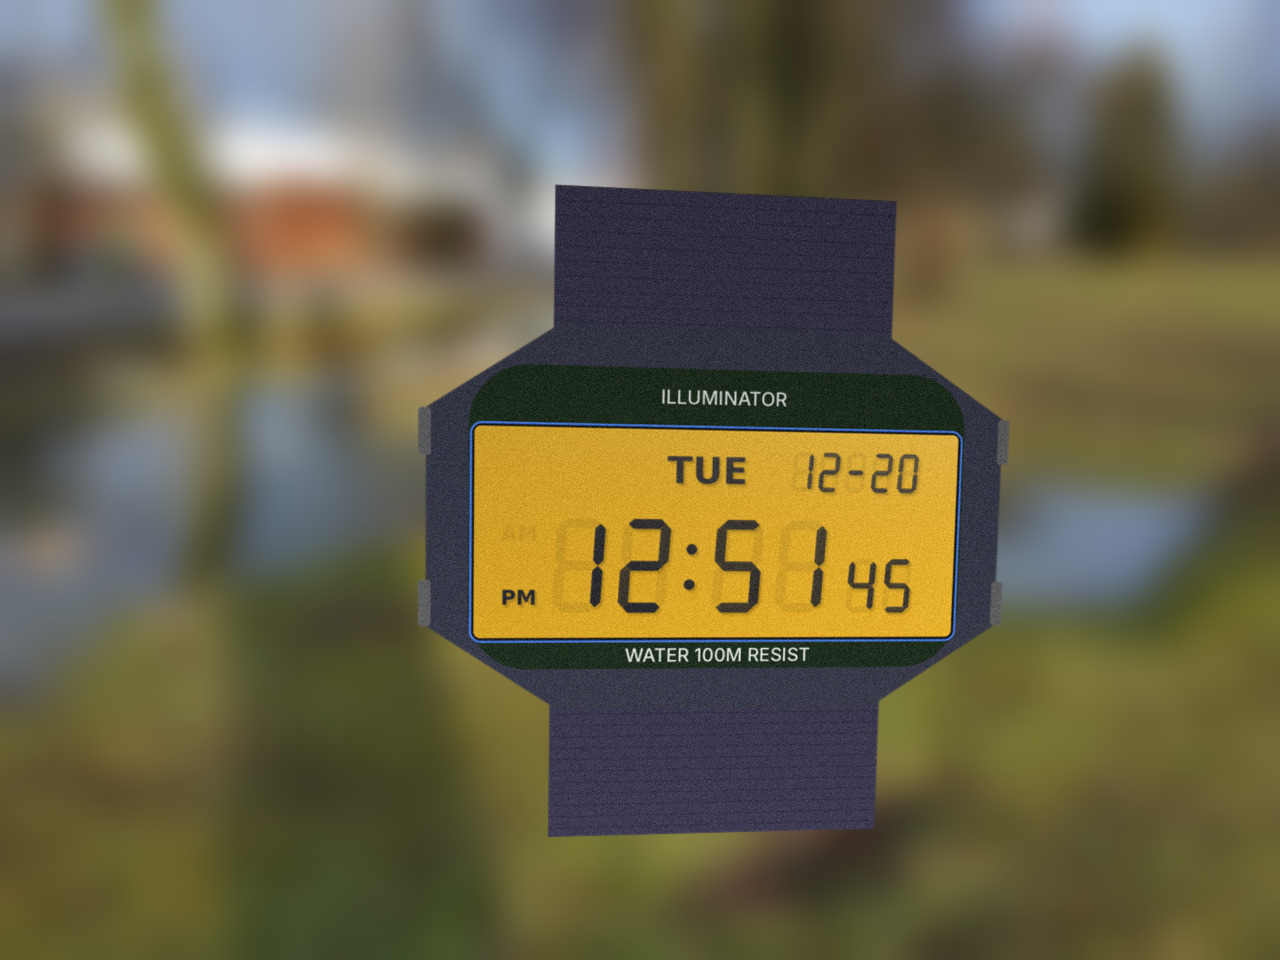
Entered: {"hour": 12, "minute": 51, "second": 45}
